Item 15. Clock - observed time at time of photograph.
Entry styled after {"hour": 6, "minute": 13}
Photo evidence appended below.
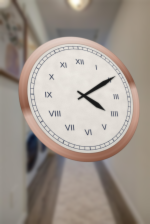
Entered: {"hour": 4, "minute": 10}
